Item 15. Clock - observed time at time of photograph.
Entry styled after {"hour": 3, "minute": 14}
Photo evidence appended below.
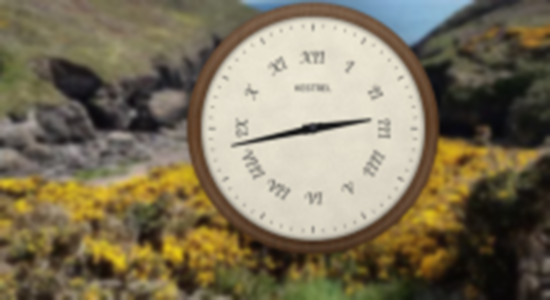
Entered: {"hour": 2, "minute": 43}
